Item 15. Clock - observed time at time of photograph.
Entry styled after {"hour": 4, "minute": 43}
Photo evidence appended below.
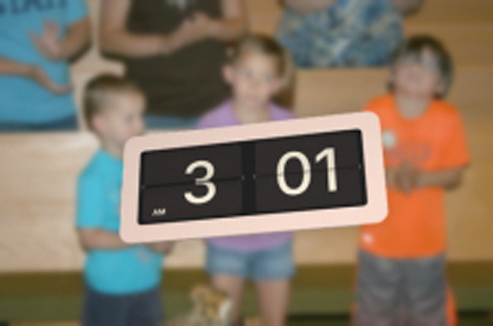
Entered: {"hour": 3, "minute": 1}
